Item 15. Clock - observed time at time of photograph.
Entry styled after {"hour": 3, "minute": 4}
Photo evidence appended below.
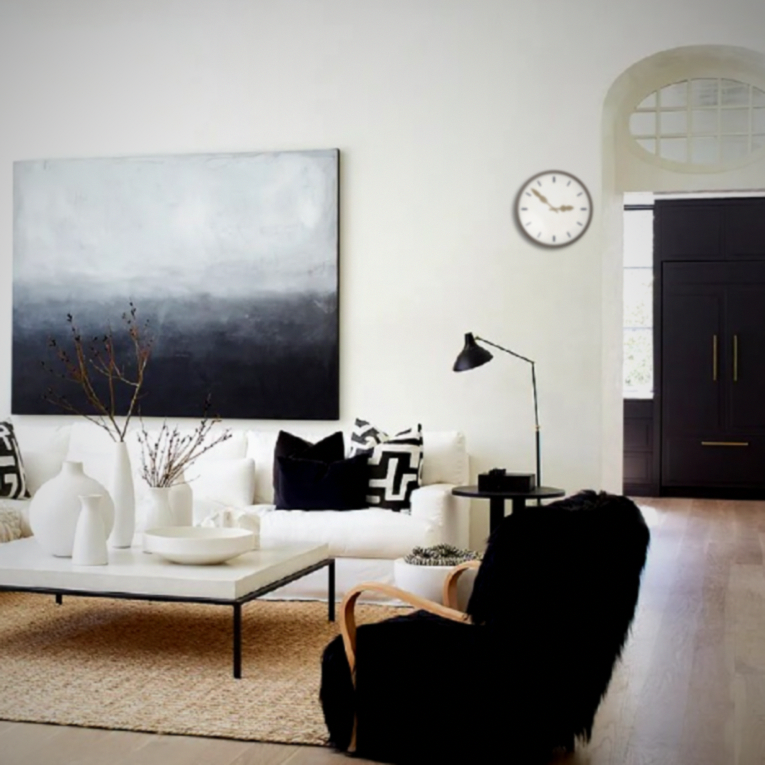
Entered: {"hour": 2, "minute": 52}
